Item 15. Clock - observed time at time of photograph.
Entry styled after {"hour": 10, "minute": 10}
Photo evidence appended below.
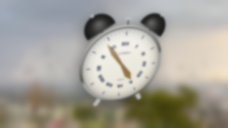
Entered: {"hour": 4, "minute": 54}
